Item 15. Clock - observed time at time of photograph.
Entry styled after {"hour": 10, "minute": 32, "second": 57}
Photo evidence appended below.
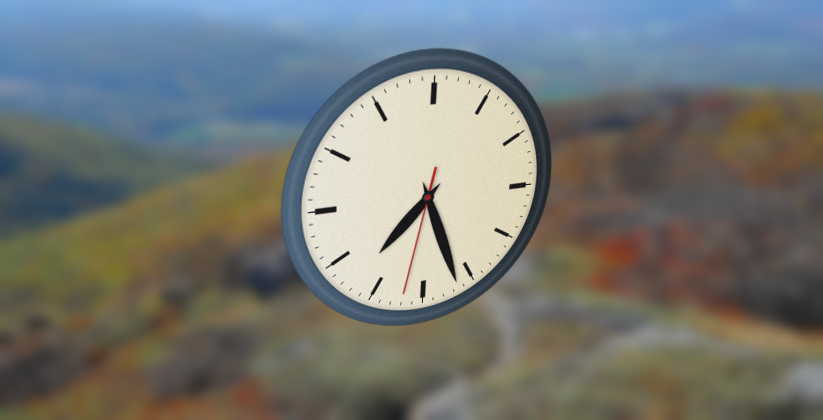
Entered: {"hour": 7, "minute": 26, "second": 32}
